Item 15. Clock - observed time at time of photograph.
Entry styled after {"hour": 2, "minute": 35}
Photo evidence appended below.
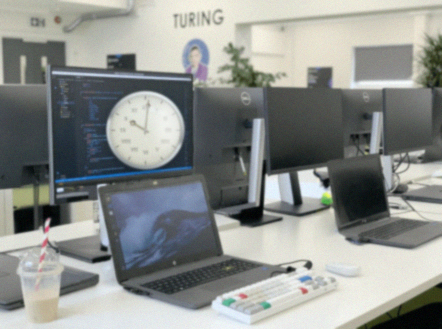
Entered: {"hour": 10, "minute": 1}
